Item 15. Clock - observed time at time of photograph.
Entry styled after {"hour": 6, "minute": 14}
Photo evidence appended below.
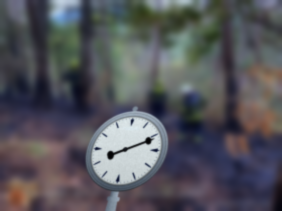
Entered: {"hour": 8, "minute": 11}
